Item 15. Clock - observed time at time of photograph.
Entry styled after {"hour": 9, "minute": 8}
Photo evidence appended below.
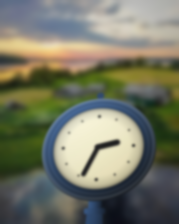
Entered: {"hour": 2, "minute": 34}
